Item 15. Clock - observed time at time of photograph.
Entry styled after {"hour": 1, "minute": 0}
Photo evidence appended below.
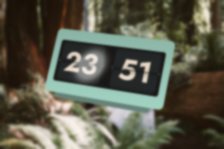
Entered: {"hour": 23, "minute": 51}
